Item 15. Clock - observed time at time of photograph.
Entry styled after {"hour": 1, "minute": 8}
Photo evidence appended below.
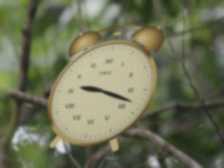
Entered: {"hour": 9, "minute": 18}
